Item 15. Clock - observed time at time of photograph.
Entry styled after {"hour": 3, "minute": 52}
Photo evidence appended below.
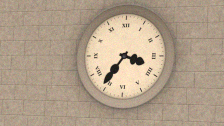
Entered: {"hour": 3, "minute": 36}
